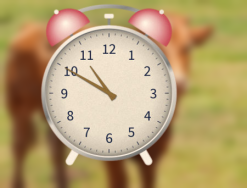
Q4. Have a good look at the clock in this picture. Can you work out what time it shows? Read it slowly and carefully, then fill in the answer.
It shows 10:50
